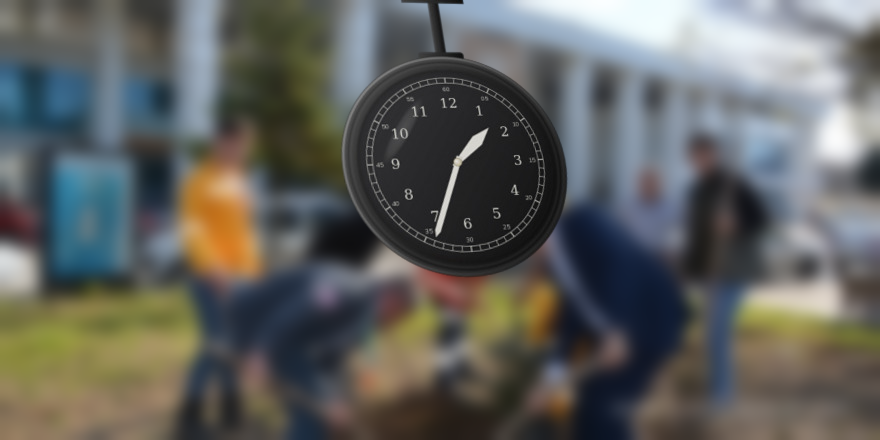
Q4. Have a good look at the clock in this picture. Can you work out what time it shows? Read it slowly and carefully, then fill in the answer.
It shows 1:34
